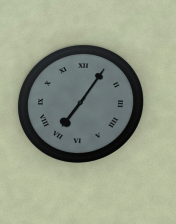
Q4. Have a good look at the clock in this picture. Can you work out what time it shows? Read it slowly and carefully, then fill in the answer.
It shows 7:05
